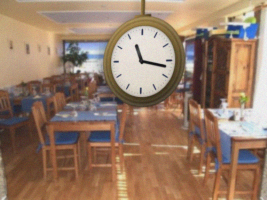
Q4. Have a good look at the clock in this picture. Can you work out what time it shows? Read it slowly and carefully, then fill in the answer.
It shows 11:17
